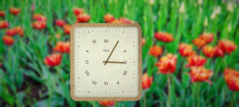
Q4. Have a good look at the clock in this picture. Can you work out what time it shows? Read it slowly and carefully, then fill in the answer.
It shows 3:05
